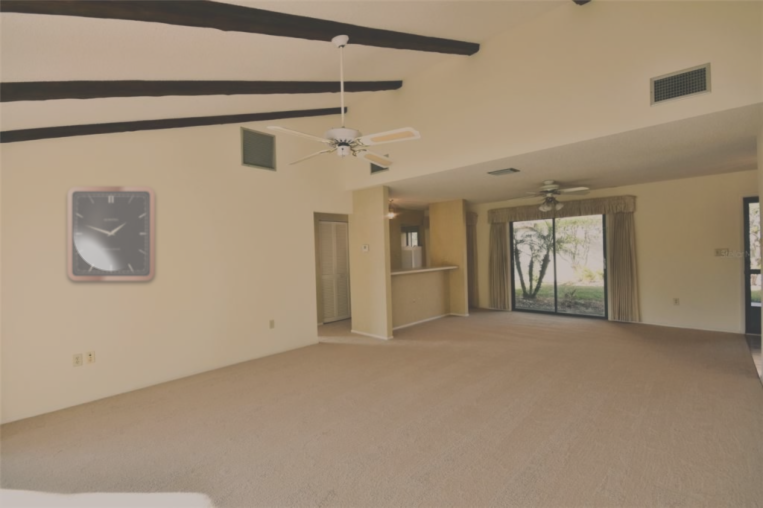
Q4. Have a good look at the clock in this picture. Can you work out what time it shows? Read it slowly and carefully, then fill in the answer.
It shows 1:48
